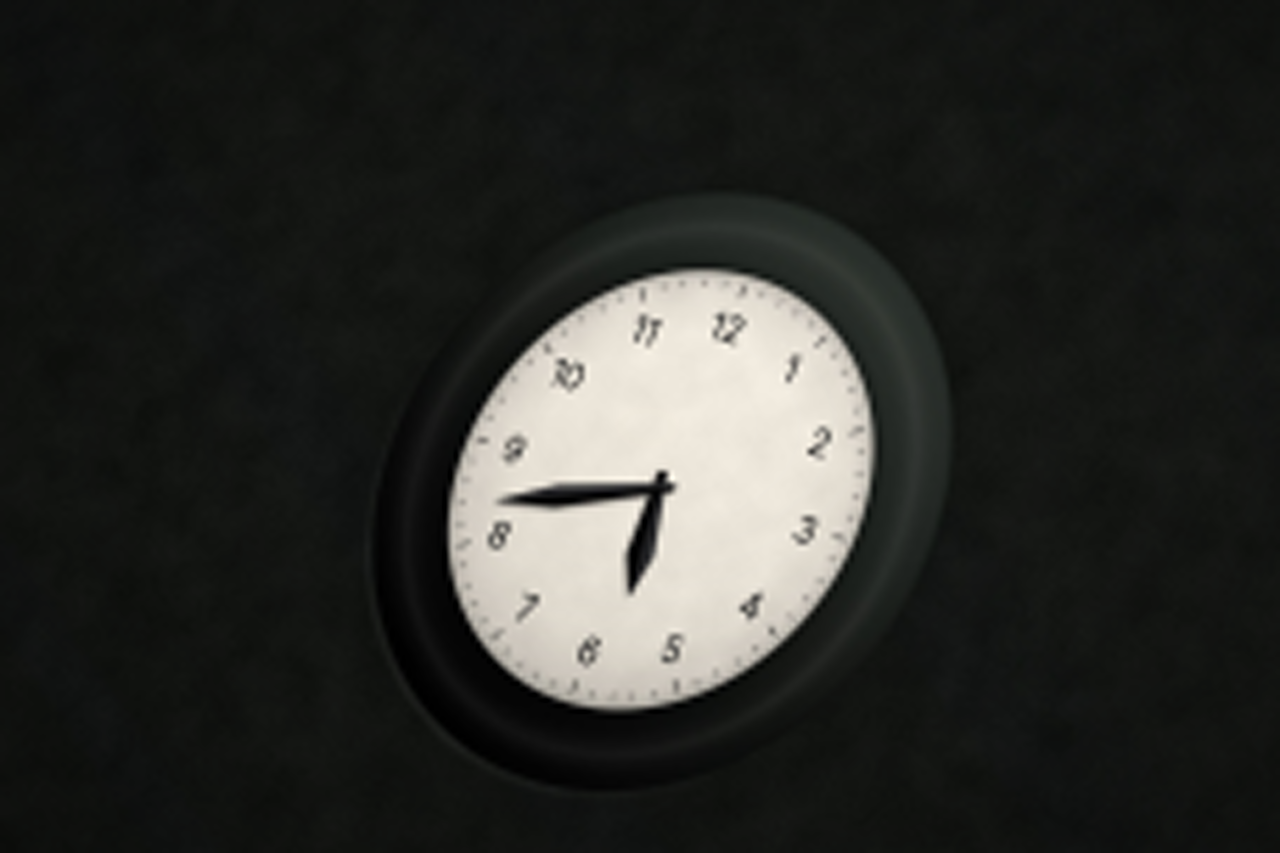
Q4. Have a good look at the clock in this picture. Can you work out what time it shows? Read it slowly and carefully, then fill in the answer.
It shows 5:42
